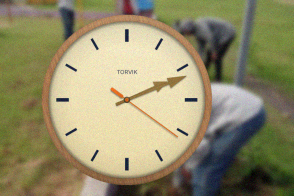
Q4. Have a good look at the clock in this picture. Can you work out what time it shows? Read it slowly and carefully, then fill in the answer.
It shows 2:11:21
